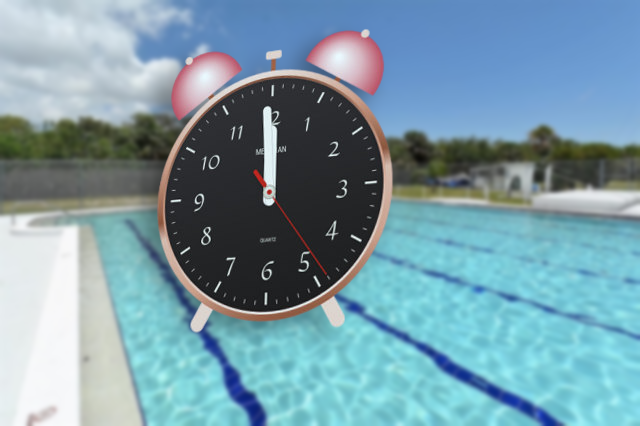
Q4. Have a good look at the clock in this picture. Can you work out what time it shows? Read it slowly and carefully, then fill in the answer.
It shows 11:59:24
